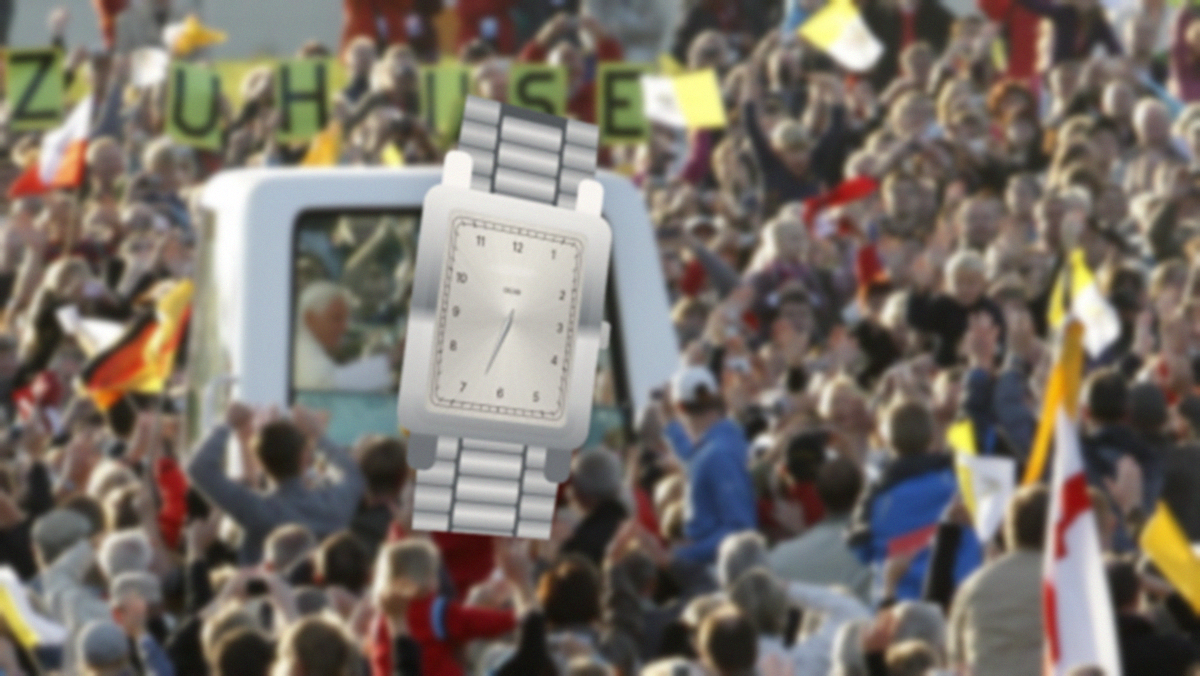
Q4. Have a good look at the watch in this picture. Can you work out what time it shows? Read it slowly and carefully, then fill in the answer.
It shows 6:33
